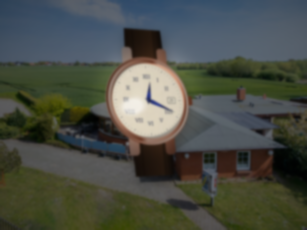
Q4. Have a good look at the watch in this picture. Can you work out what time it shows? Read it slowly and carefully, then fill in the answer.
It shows 12:19
